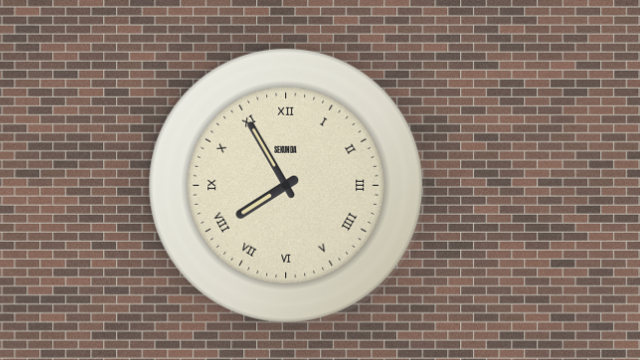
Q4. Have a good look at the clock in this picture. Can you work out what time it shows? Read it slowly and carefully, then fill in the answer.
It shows 7:55
